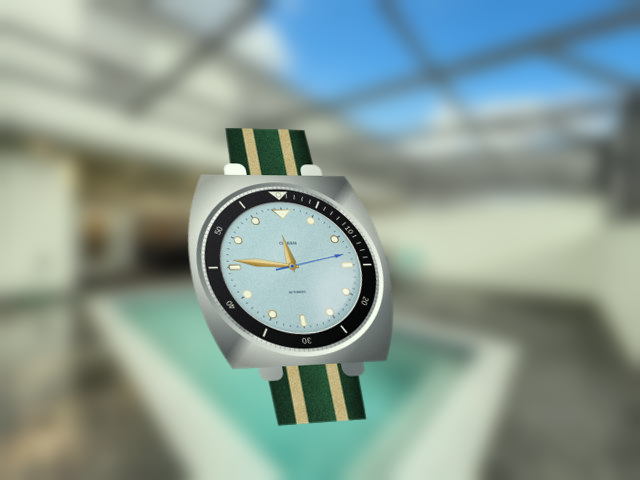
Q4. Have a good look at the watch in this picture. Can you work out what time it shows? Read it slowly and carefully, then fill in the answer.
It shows 11:46:13
